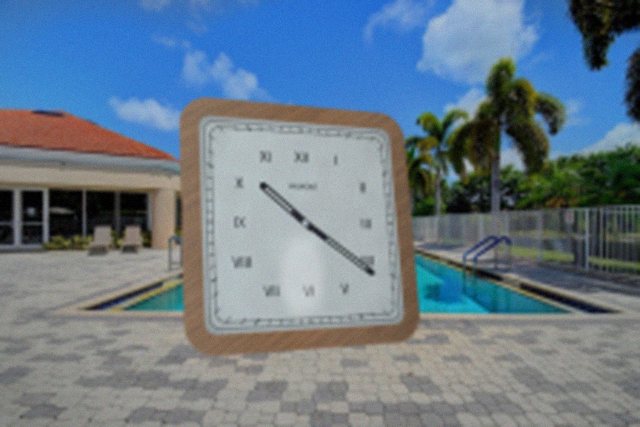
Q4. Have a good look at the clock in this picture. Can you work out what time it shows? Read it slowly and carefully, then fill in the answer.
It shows 10:21
